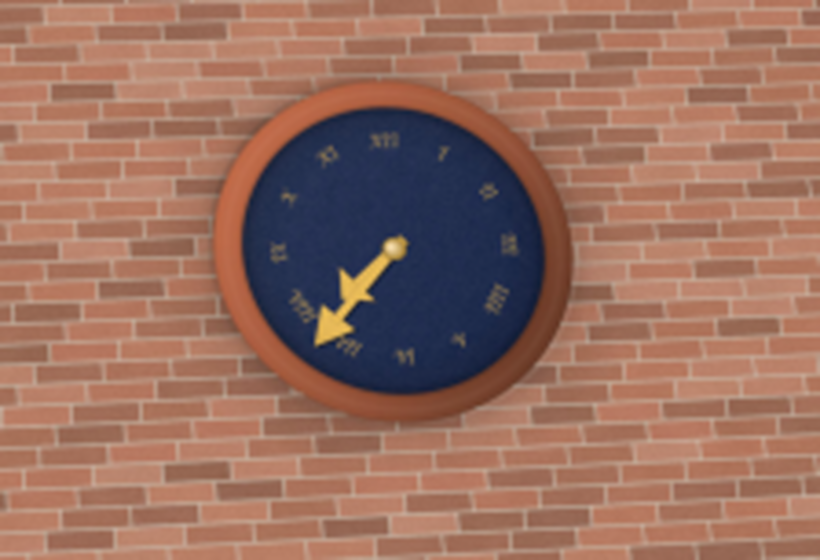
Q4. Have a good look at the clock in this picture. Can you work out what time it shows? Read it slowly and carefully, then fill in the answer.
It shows 7:37
